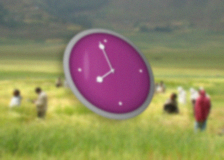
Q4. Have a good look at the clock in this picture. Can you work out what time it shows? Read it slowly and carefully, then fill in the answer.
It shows 7:58
